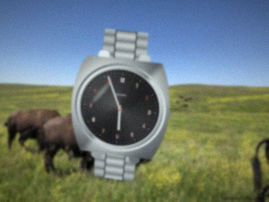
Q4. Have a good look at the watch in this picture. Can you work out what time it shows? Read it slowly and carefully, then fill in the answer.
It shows 5:56
